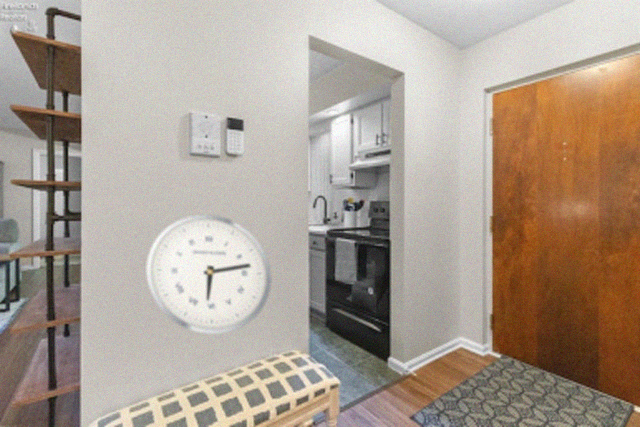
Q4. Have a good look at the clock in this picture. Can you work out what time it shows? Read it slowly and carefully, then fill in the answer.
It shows 6:13
